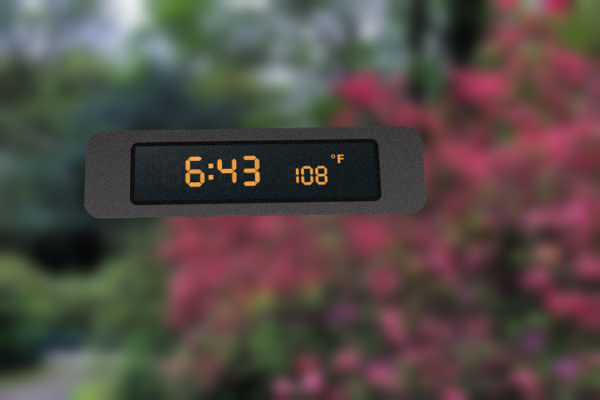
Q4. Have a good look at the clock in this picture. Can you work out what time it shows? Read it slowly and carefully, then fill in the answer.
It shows 6:43
